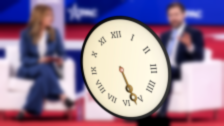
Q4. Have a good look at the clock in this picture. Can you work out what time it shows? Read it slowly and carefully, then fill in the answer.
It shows 5:27
